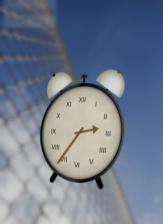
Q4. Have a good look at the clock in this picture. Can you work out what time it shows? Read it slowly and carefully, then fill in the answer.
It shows 2:36
